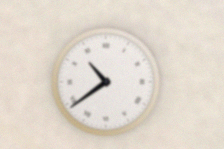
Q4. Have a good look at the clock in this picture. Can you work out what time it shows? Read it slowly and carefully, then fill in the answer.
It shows 10:39
